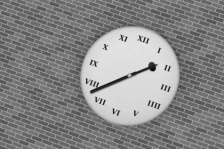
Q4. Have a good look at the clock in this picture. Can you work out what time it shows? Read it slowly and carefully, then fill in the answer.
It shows 1:38
